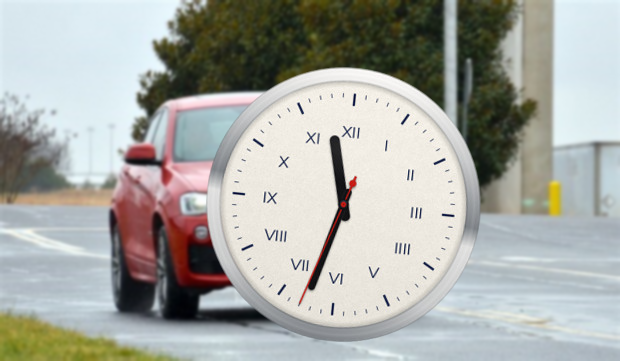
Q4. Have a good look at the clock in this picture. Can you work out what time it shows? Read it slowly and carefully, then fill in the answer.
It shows 11:32:33
